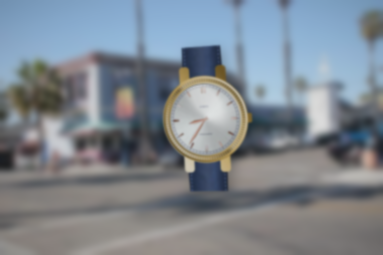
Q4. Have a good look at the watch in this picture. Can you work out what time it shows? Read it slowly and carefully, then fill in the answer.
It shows 8:36
